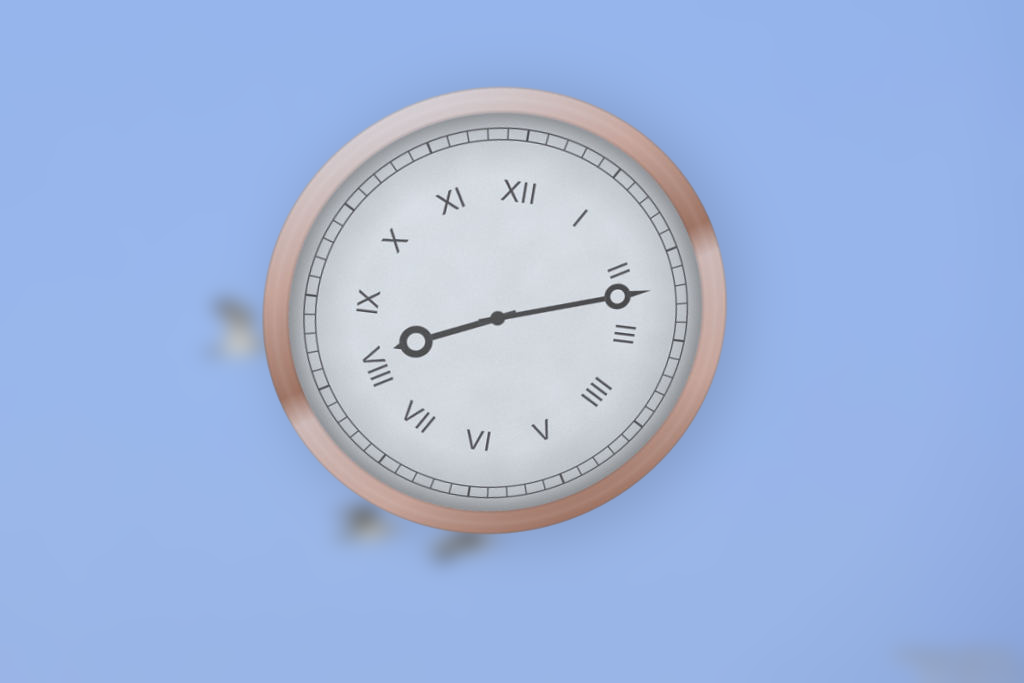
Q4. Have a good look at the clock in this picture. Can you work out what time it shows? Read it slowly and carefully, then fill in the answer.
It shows 8:12
